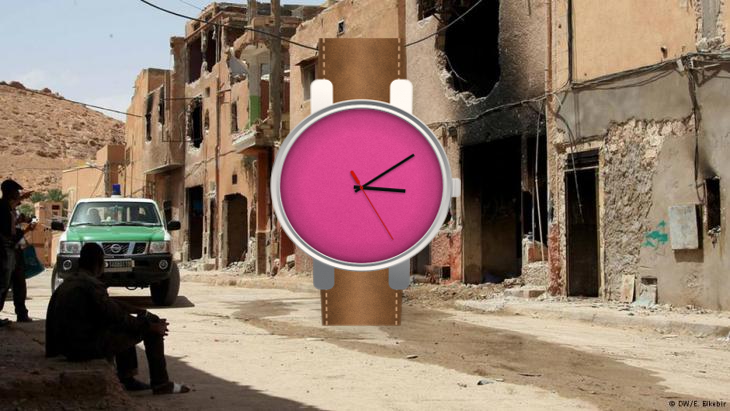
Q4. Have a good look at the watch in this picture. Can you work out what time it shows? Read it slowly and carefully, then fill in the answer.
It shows 3:09:25
